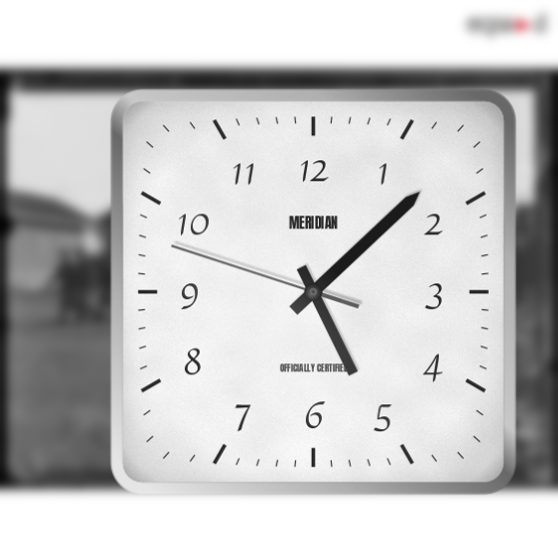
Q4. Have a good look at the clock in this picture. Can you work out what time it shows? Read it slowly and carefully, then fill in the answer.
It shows 5:07:48
